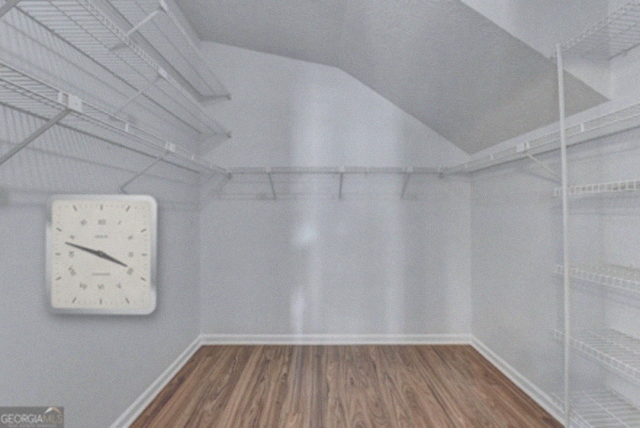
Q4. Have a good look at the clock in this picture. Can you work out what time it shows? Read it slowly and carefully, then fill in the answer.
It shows 3:48
